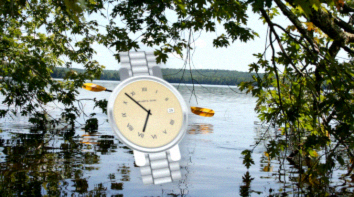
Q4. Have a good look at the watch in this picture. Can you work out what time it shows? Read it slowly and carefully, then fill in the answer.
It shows 6:53
